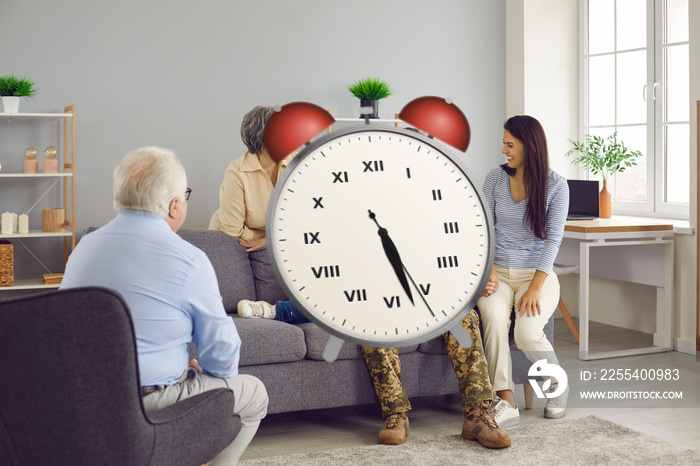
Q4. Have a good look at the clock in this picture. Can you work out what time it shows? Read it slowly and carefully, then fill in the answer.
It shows 5:27:26
